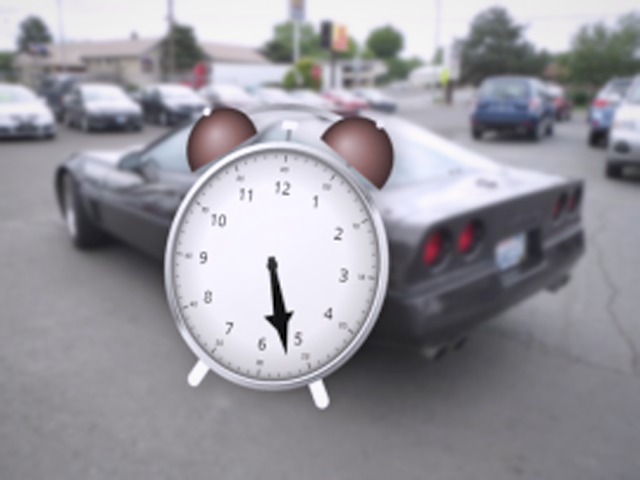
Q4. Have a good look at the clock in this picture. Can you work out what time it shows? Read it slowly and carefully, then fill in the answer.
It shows 5:27
